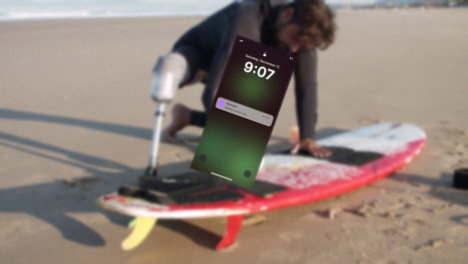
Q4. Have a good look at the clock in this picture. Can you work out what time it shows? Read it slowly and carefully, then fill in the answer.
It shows 9:07
